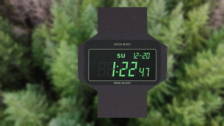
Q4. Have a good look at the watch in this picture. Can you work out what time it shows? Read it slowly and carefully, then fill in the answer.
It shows 1:22:47
